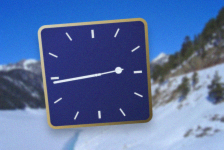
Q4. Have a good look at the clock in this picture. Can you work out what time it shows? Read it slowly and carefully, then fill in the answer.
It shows 2:44
